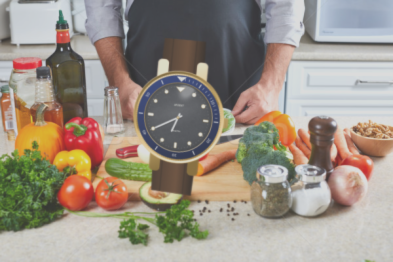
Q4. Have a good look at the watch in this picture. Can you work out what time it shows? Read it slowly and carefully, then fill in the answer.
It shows 6:40
